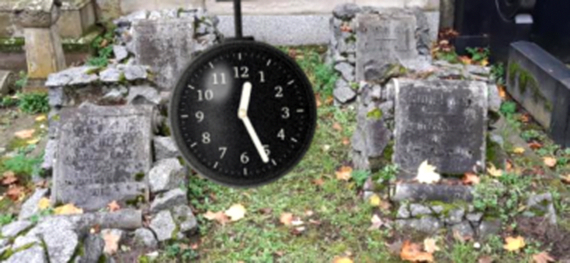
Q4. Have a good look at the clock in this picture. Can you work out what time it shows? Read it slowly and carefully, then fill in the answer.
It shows 12:26
